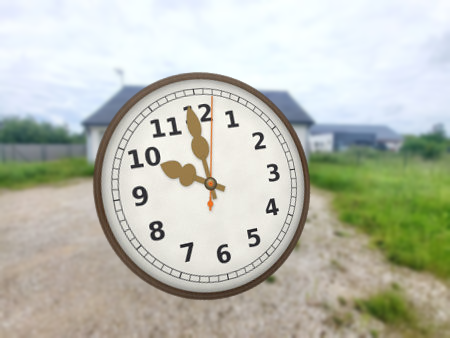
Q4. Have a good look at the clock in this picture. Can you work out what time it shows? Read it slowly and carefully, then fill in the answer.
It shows 9:59:02
